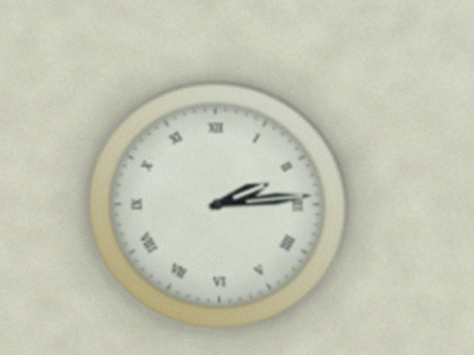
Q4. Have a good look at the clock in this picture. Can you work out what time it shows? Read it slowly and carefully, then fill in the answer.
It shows 2:14
